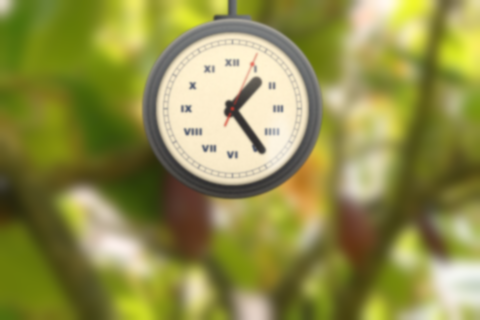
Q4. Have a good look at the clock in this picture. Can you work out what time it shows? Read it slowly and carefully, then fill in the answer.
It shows 1:24:04
